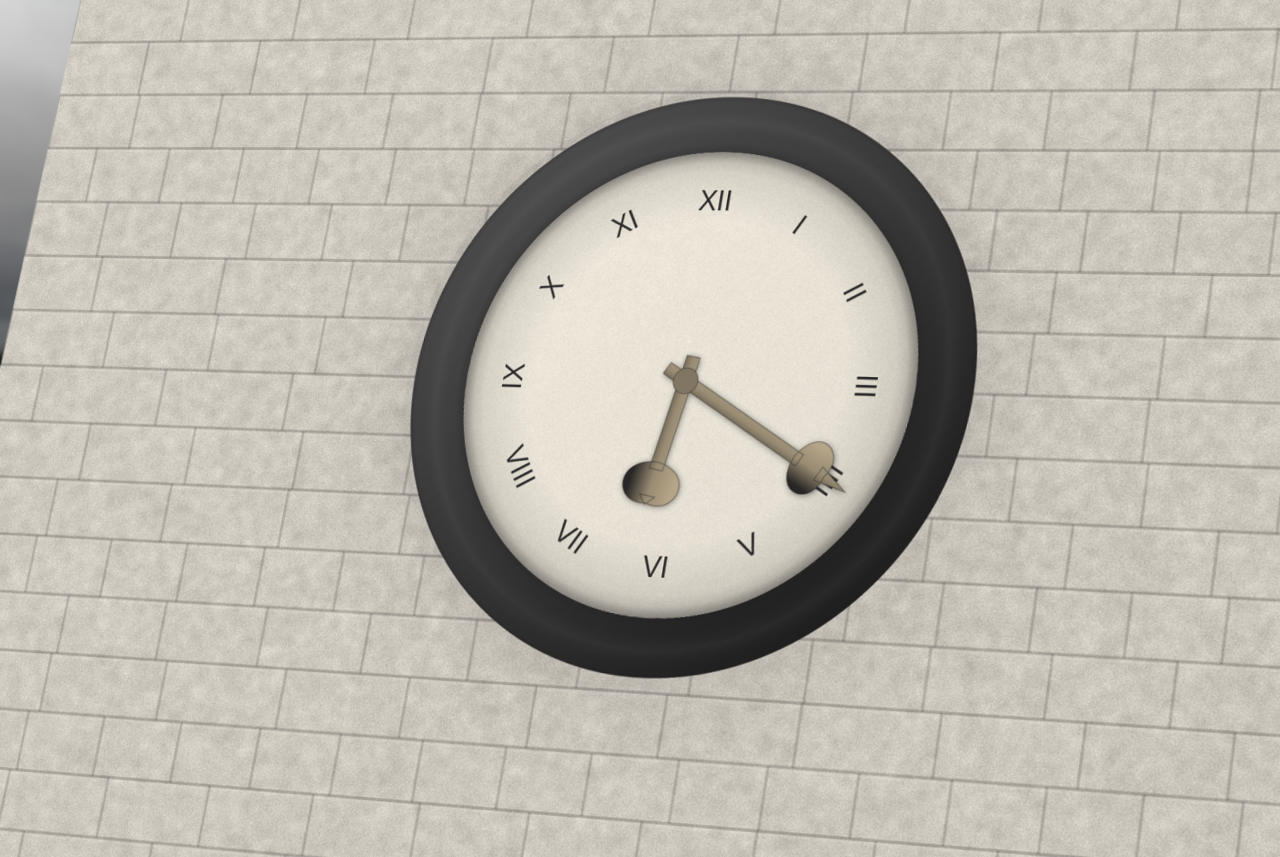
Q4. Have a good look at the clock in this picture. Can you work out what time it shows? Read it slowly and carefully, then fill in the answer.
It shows 6:20
